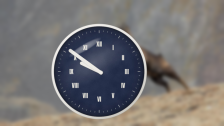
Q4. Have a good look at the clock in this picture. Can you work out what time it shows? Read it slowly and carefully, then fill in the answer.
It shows 9:51
